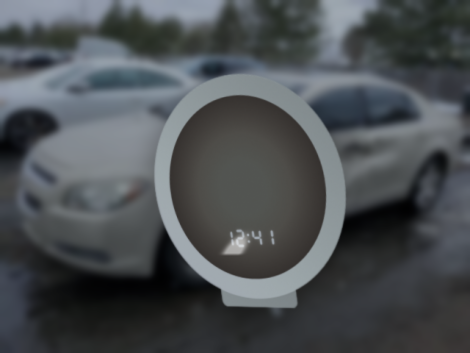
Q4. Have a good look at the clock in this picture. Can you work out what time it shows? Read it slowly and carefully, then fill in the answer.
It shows 12:41
